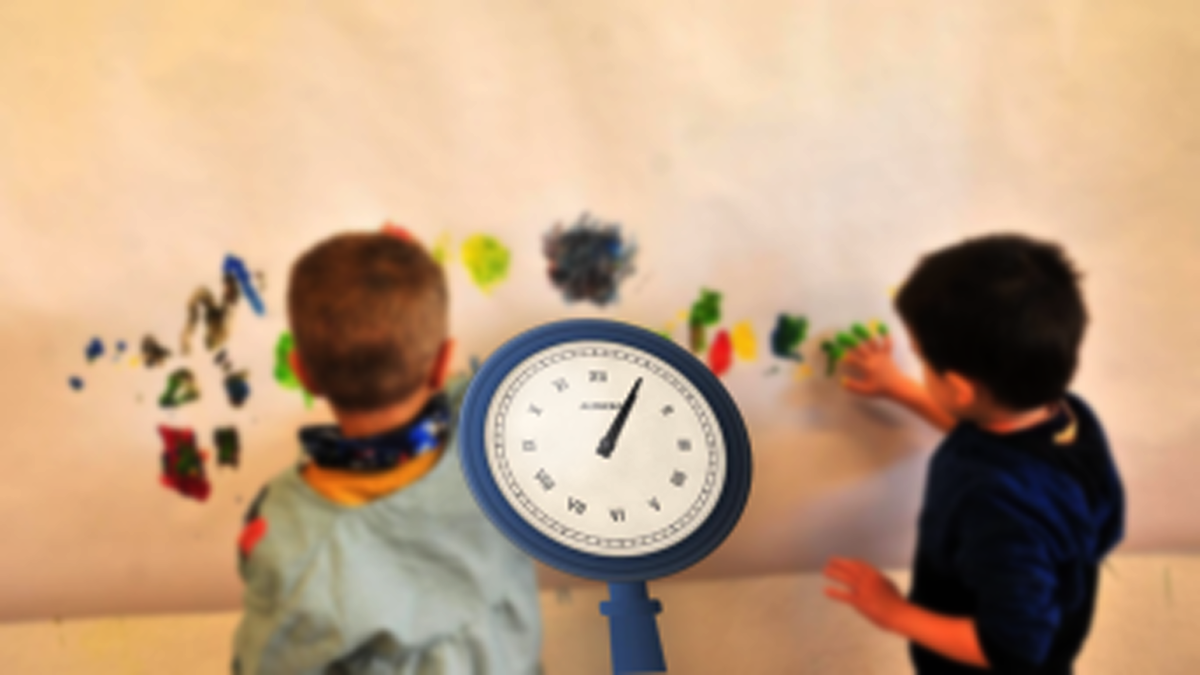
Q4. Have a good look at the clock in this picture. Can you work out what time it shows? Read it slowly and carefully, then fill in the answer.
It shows 1:05
